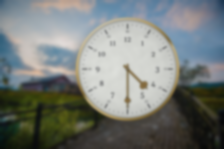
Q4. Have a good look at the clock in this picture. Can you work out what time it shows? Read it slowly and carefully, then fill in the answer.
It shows 4:30
